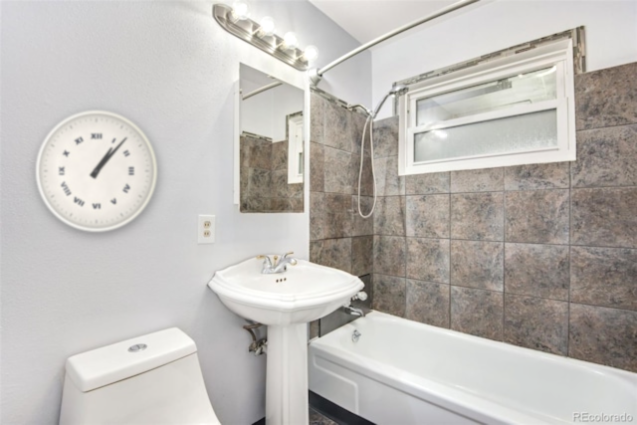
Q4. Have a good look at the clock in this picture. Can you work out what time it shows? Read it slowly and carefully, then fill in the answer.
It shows 1:07
